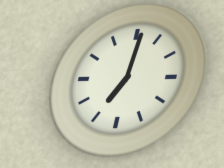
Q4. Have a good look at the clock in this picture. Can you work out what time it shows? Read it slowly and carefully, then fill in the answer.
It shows 7:01
